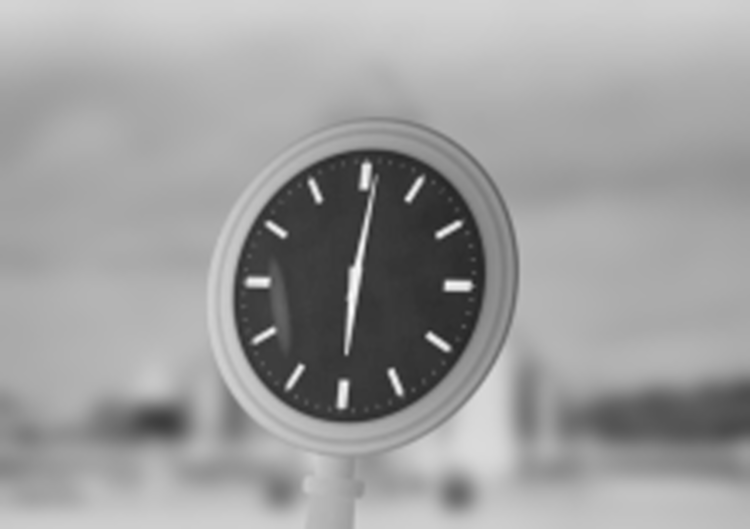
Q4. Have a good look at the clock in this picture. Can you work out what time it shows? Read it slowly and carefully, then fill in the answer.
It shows 6:01
